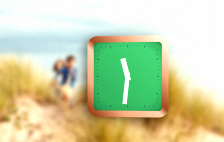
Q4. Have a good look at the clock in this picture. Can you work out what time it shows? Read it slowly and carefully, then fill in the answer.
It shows 11:31
